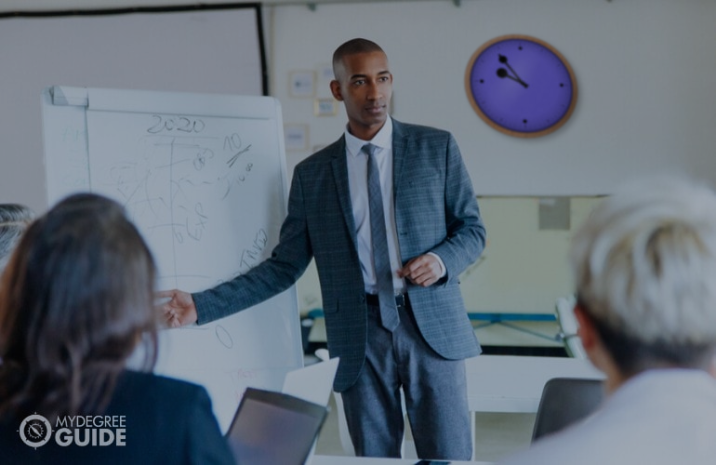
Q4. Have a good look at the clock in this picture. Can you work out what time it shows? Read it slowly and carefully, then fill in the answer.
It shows 9:54
